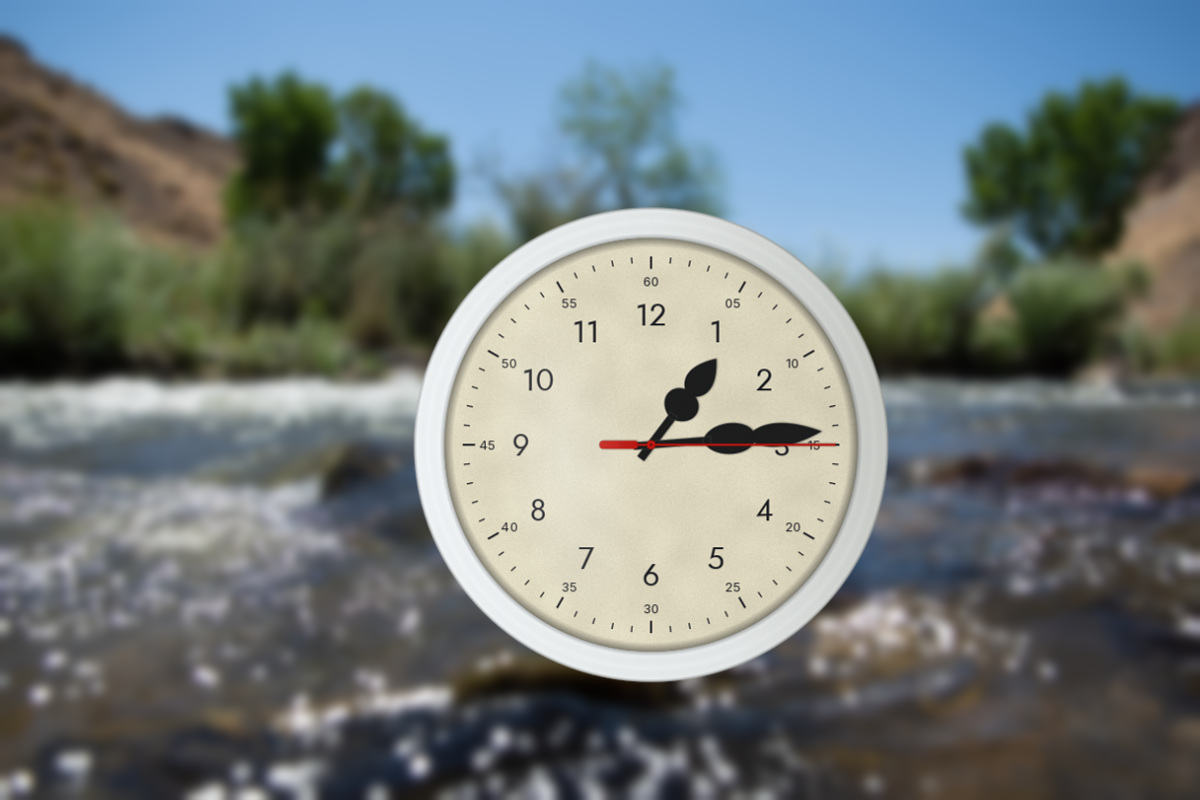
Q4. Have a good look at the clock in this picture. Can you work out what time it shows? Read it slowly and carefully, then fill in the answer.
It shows 1:14:15
